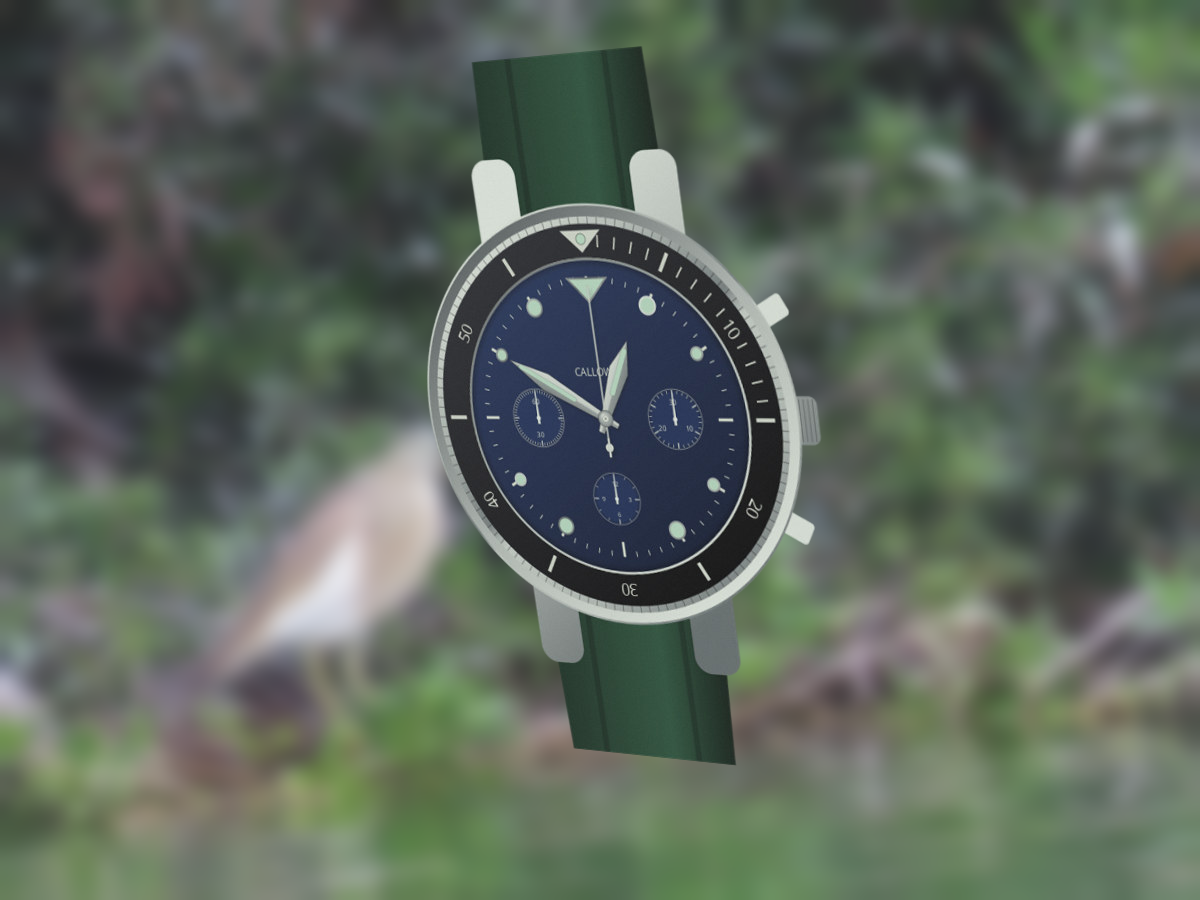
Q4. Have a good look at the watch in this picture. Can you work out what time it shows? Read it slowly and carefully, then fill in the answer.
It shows 12:50
